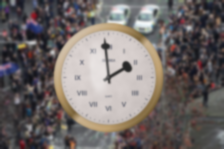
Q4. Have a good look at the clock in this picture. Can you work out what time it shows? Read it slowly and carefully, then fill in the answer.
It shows 1:59
